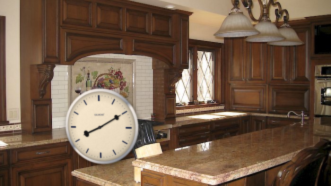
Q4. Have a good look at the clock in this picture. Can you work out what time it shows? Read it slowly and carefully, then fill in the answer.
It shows 8:10
